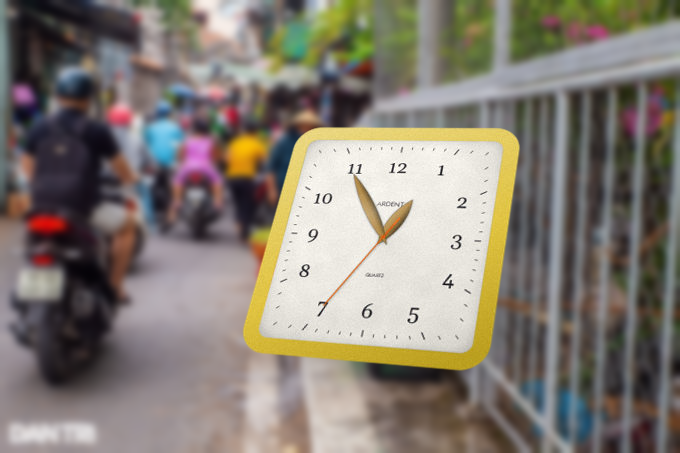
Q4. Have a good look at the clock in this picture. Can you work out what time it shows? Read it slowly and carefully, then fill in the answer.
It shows 12:54:35
